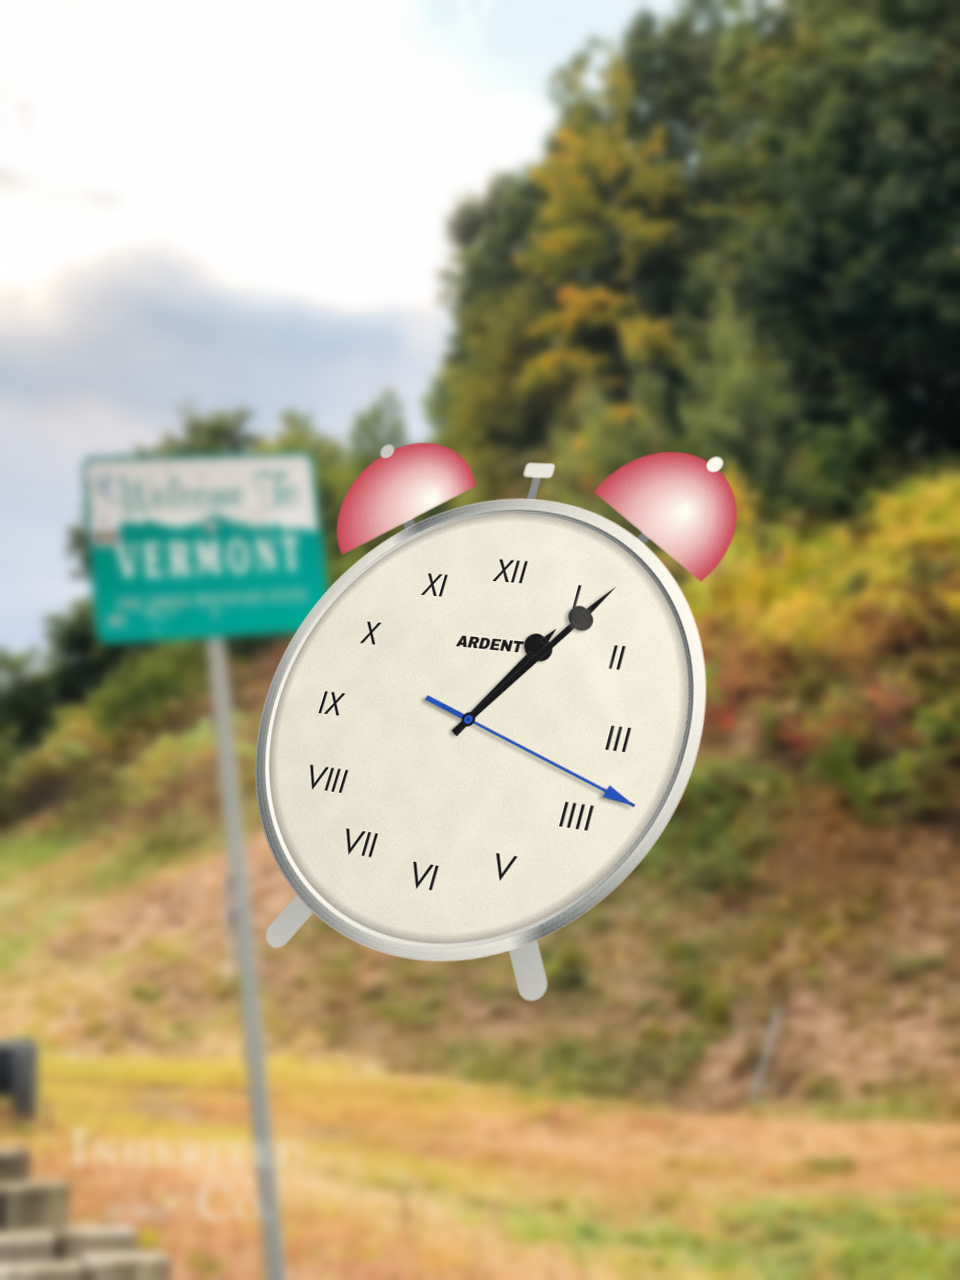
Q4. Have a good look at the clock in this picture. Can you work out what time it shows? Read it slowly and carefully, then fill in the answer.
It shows 1:06:18
